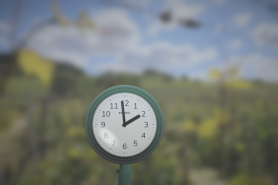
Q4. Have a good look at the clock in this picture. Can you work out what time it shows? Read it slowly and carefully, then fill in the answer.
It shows 1:59
